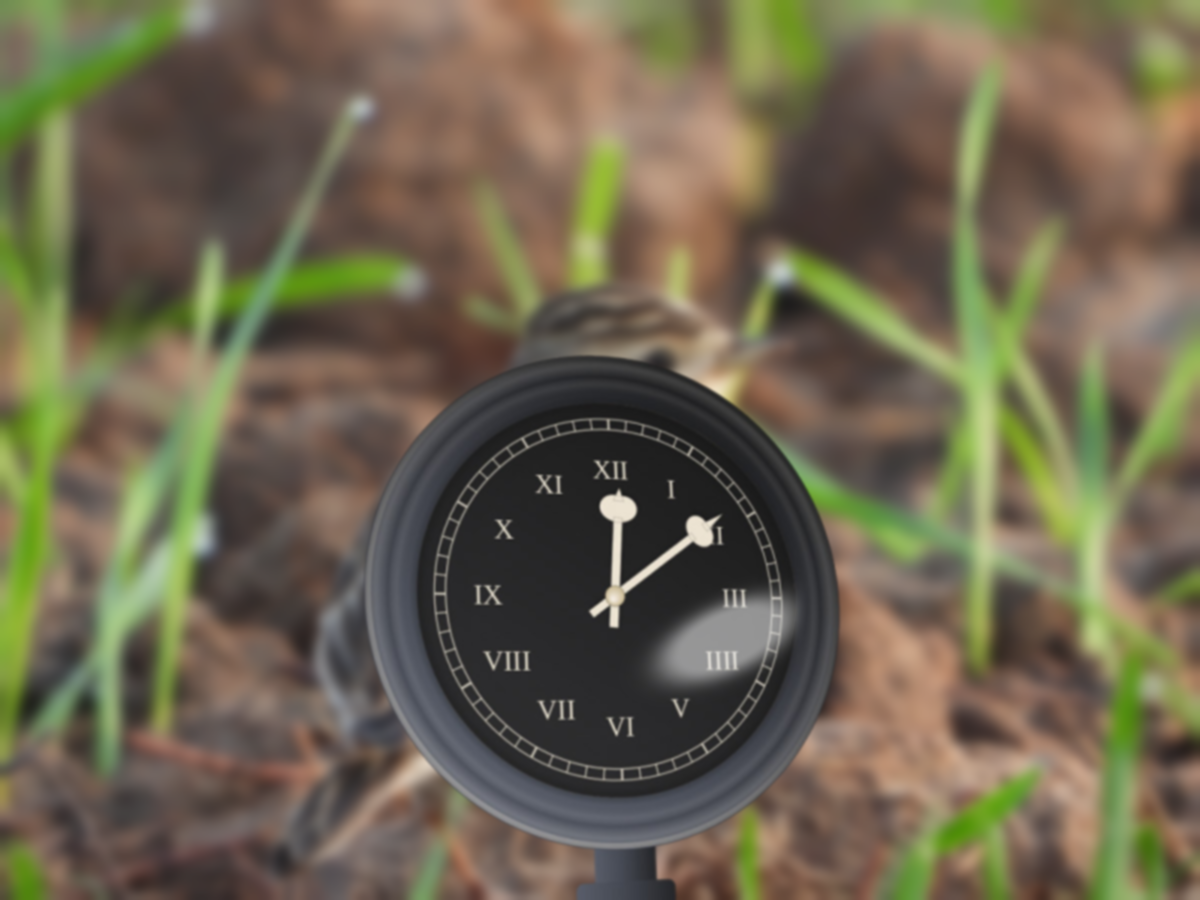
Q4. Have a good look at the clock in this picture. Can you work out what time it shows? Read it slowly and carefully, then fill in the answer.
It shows 12:09
